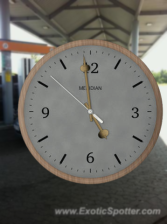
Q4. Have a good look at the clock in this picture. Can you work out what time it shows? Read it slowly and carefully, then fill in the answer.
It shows 4:58:52
